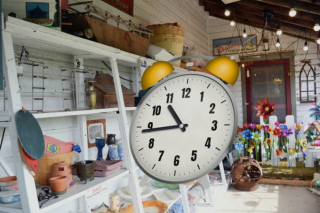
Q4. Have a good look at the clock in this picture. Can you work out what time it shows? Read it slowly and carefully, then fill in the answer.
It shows 10:44
